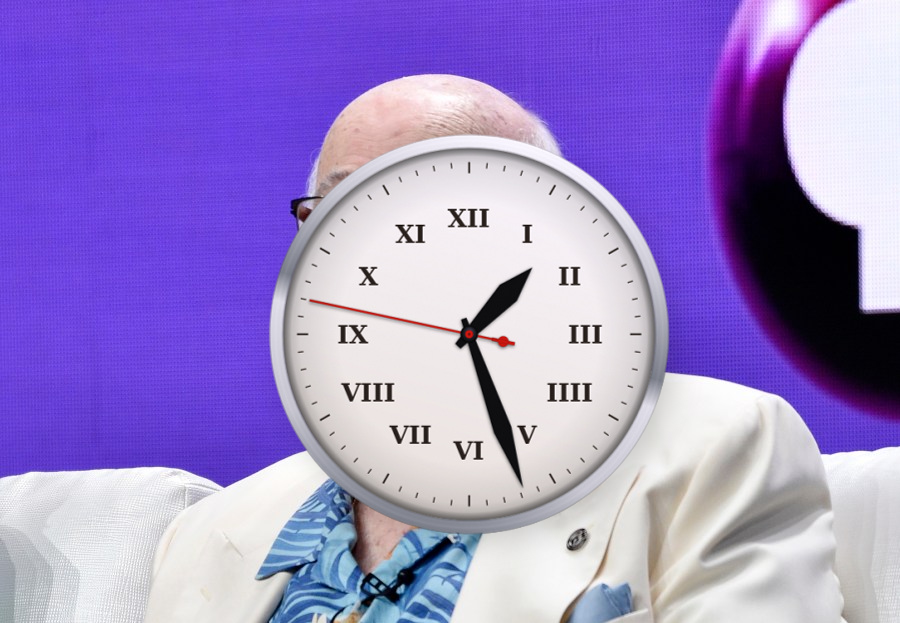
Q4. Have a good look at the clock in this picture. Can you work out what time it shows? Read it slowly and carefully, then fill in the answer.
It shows 1:26:47
